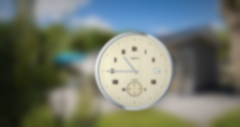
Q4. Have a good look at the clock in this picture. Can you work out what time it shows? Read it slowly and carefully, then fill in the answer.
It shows 10:45
